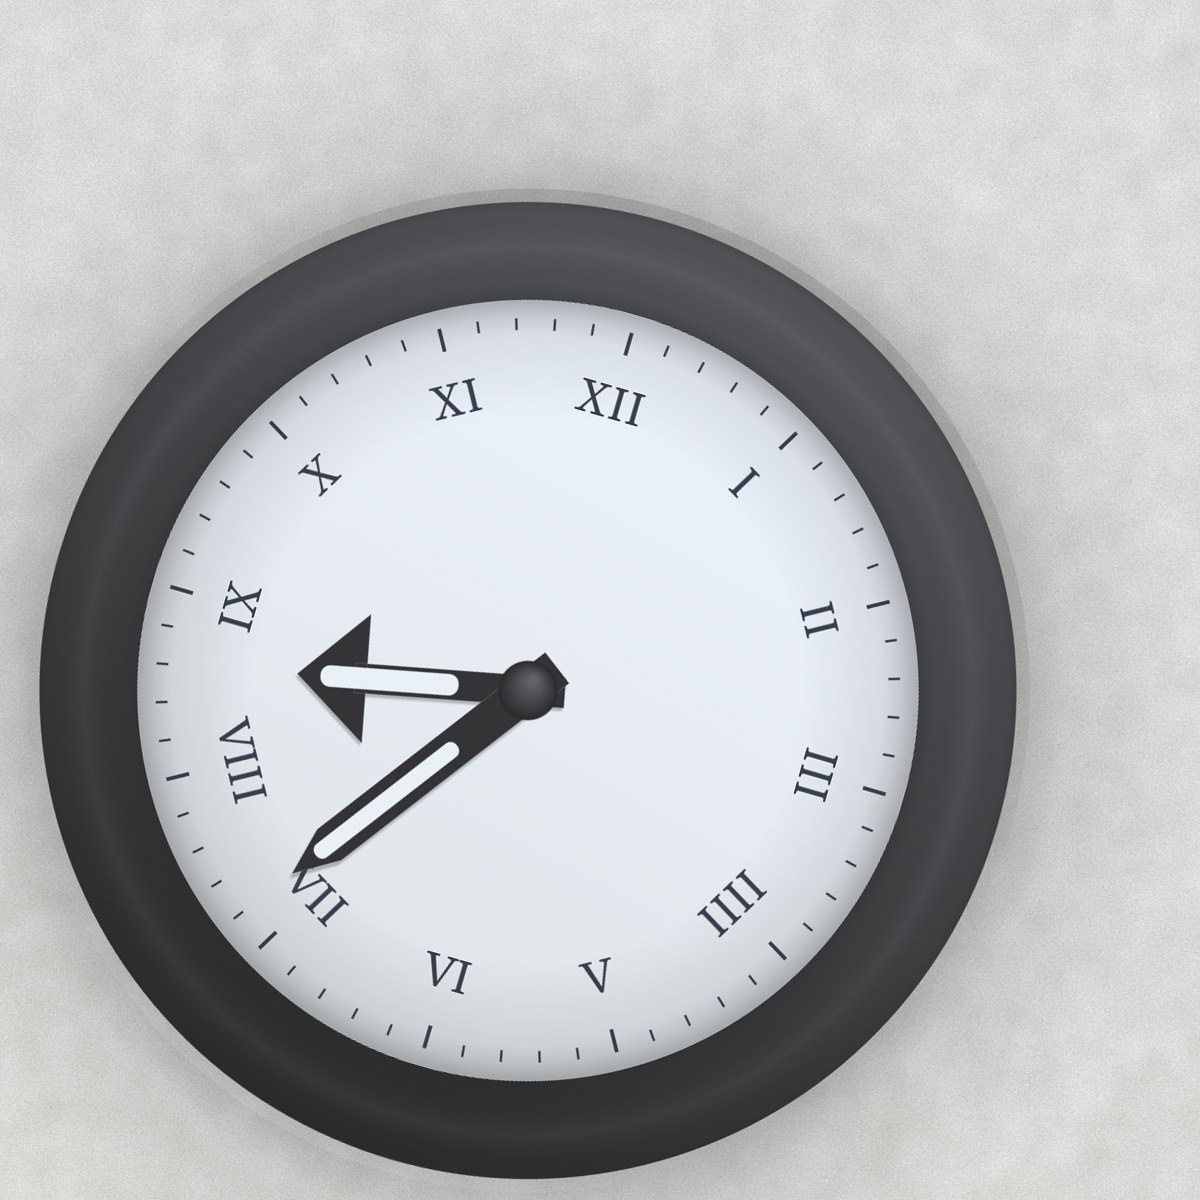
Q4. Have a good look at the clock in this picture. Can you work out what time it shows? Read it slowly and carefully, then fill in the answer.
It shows 8:36
